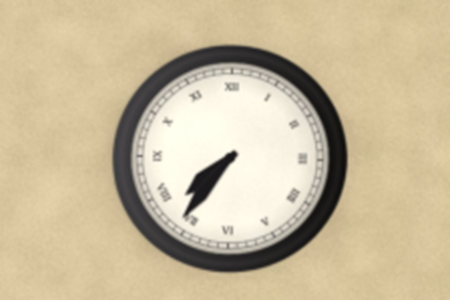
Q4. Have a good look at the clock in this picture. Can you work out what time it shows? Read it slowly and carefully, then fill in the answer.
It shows 7:36
